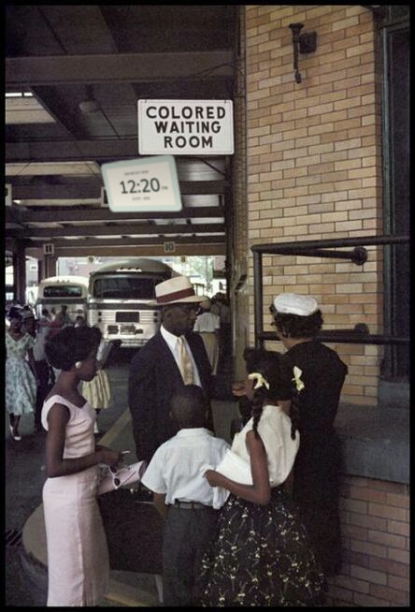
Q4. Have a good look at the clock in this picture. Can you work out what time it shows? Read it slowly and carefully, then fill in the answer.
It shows 12:20
